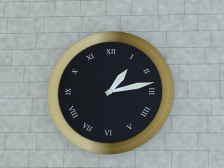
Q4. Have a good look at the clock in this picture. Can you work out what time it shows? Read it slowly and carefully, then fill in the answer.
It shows 1:13
